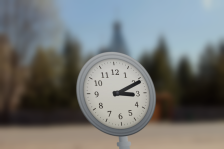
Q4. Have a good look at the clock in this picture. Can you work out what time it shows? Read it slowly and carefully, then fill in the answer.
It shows 3:11
